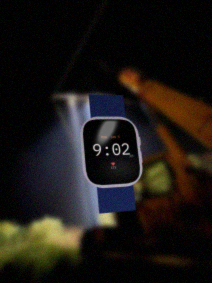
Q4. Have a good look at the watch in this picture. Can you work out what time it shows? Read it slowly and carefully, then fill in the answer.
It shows 9:02
